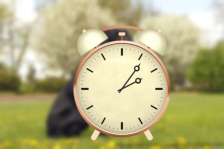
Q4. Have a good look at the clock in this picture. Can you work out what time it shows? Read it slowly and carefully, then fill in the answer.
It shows 2:06
